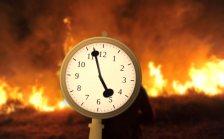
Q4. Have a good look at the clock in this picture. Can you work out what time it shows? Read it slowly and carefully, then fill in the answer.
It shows 4:57
